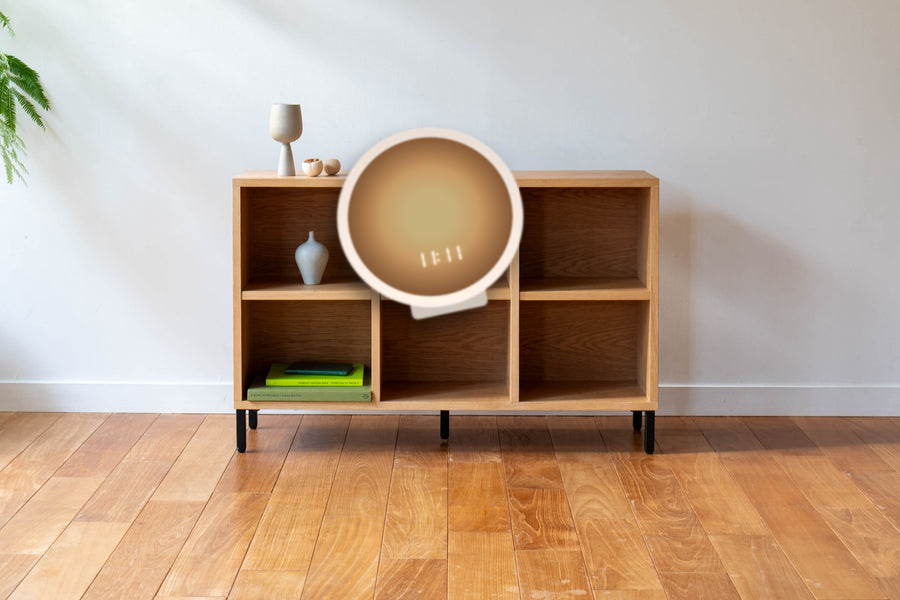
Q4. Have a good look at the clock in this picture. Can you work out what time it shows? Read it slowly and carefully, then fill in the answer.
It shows 11:11
